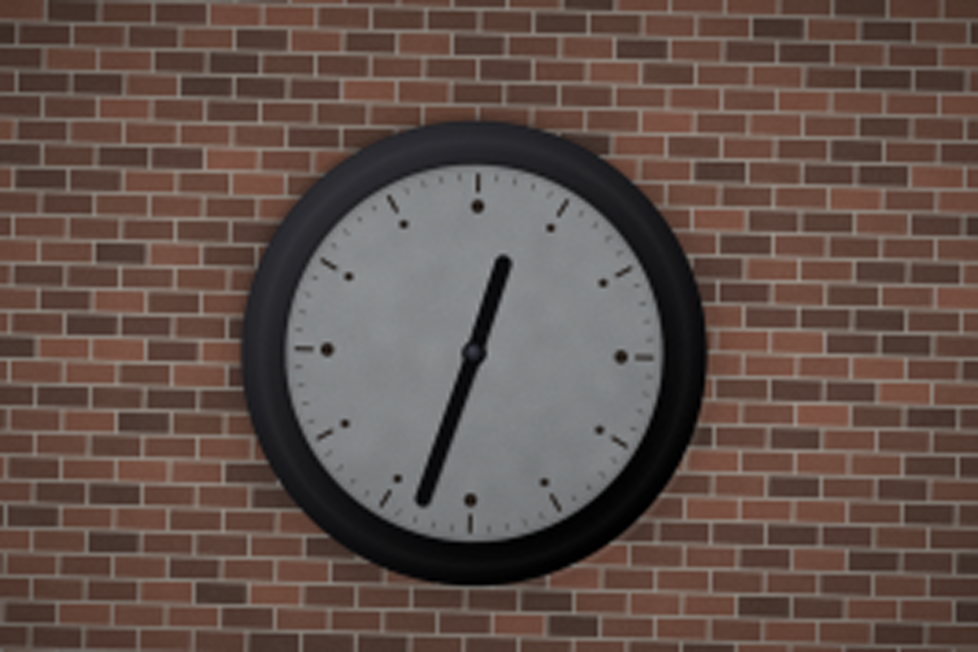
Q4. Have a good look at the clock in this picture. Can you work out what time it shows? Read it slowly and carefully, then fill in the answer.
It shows 12:33
